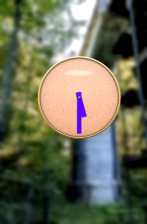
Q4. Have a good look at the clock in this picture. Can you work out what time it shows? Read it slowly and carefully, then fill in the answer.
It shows 5:30
